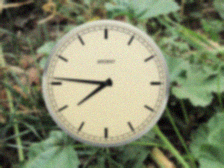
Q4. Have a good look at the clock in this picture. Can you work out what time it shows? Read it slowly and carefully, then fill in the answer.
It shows 7:46
